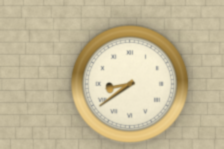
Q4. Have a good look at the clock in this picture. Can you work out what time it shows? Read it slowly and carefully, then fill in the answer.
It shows 8:39
